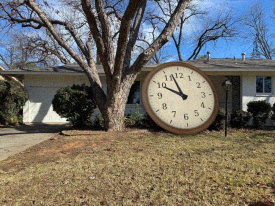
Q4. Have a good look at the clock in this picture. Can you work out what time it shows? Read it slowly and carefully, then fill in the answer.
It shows 9:57
